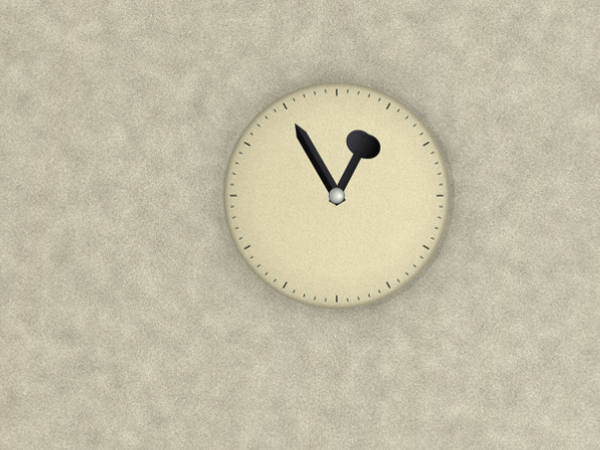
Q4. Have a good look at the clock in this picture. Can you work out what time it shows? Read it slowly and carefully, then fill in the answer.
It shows 12:55
